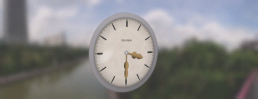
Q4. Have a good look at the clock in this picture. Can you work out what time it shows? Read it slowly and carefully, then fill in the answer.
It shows 3:30
